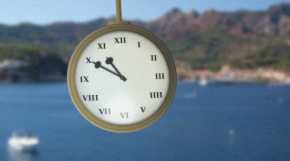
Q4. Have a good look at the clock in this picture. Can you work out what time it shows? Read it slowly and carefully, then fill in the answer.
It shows 10:50
